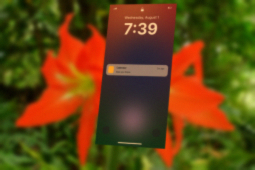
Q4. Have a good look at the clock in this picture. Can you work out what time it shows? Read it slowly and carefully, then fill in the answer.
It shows 7:39
